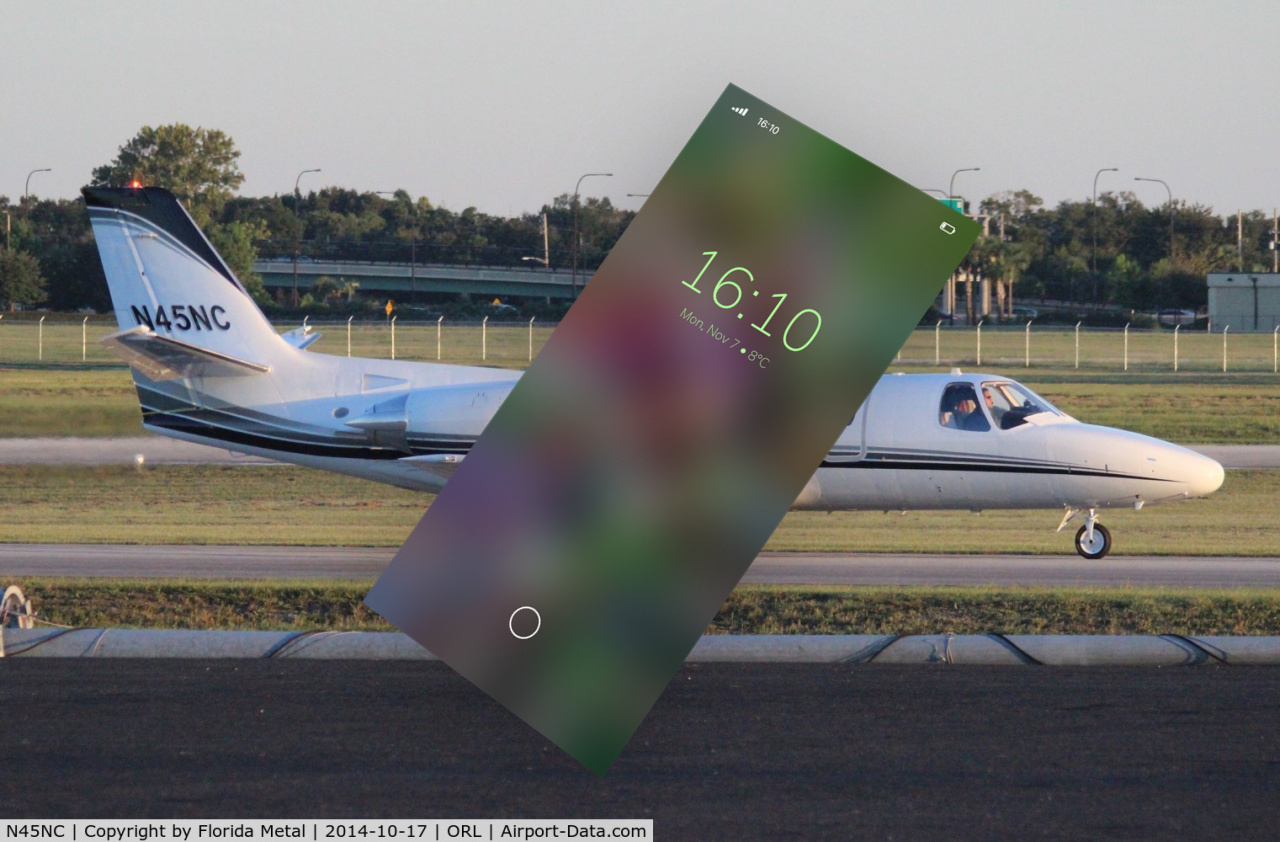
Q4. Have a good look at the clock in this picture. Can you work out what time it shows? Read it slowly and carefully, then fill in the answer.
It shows 16:10
